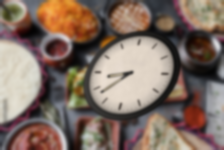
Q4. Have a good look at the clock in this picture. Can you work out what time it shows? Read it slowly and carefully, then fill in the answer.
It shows 8:38
